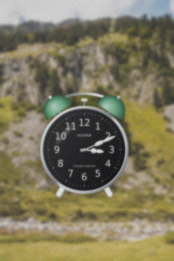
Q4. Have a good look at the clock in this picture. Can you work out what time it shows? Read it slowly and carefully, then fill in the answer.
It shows 3:11
